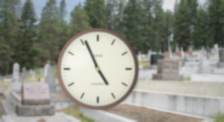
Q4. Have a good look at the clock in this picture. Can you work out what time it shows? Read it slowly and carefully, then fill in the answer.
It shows 4:56
